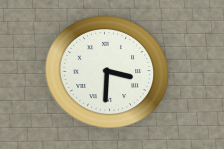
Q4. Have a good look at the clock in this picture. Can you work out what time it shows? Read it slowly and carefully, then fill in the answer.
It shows 3:31
